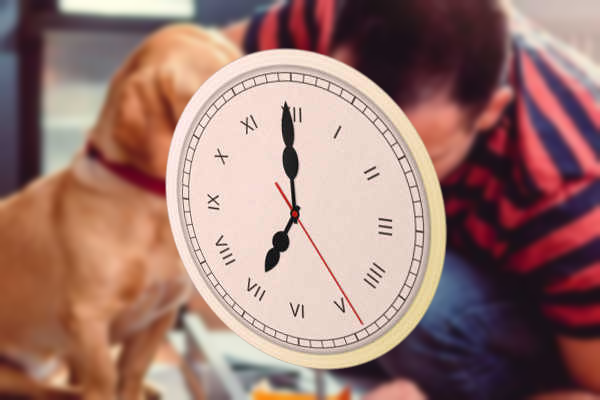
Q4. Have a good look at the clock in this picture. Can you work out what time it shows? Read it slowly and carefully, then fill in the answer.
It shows 6:59:24
